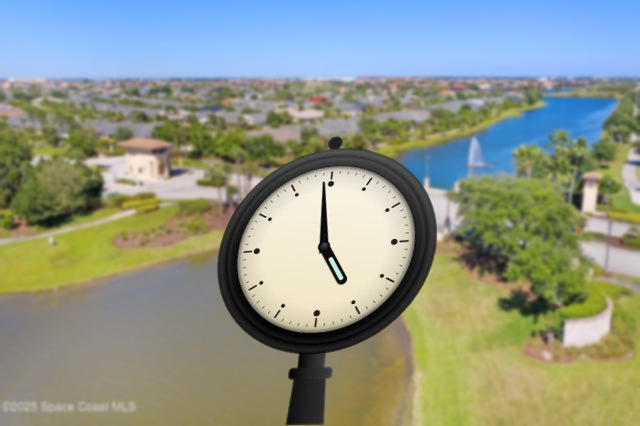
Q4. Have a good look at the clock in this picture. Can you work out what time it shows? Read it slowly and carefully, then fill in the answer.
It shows 4:59
